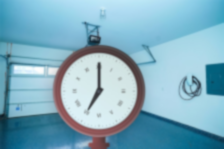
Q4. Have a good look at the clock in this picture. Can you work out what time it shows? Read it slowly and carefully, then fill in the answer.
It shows 7:00
